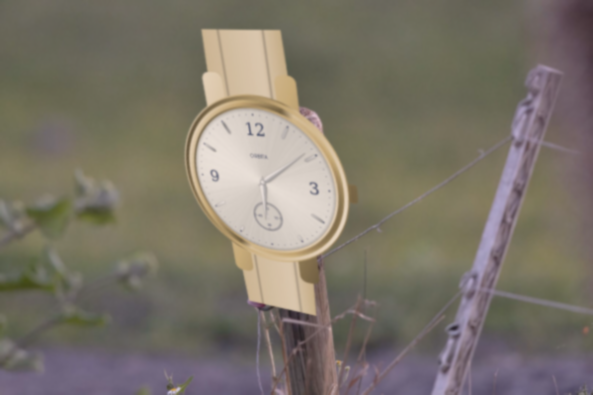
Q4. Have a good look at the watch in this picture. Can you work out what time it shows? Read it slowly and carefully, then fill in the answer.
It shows 6:09
